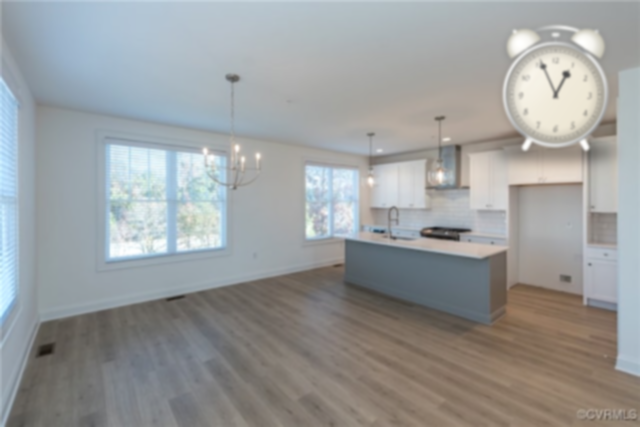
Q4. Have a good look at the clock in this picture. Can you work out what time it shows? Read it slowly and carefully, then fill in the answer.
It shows 12:56
